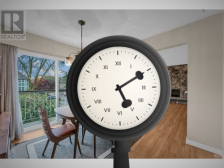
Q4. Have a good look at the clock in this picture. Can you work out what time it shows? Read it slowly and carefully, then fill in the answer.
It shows 5:10
